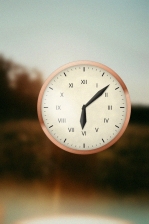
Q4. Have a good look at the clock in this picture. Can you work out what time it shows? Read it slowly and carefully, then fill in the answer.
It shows 6:08
